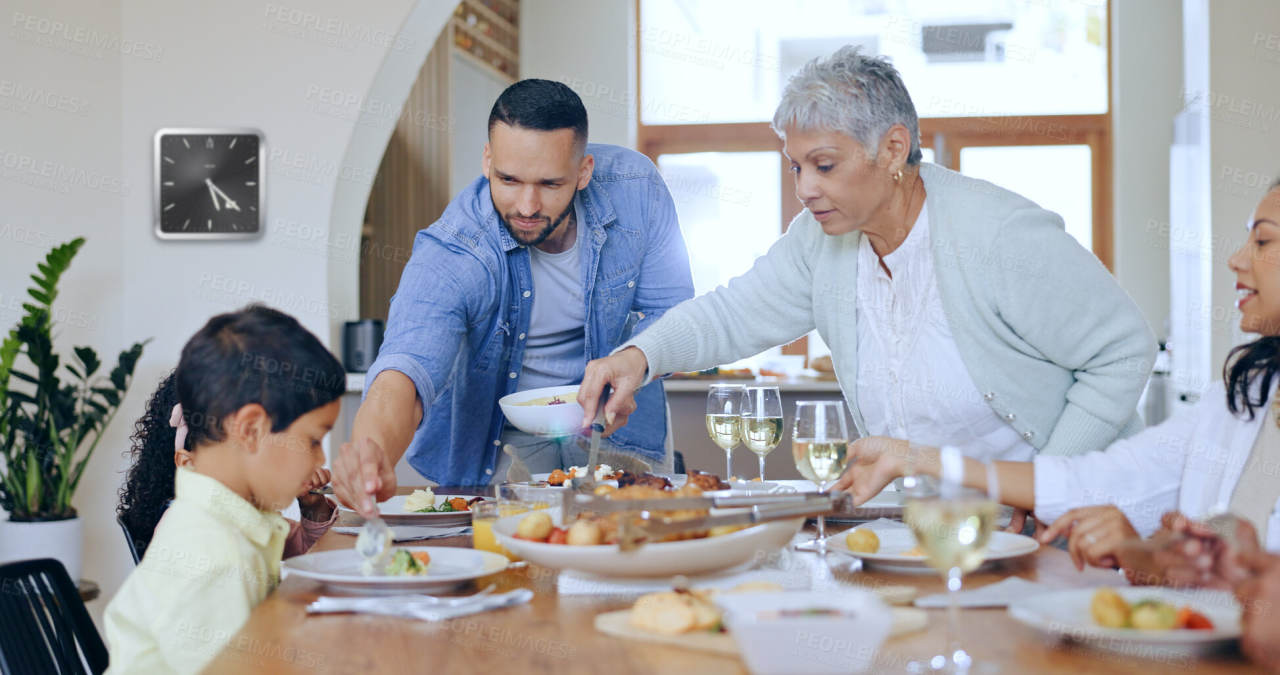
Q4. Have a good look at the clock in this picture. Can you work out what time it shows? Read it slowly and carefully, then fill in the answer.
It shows 5:22
